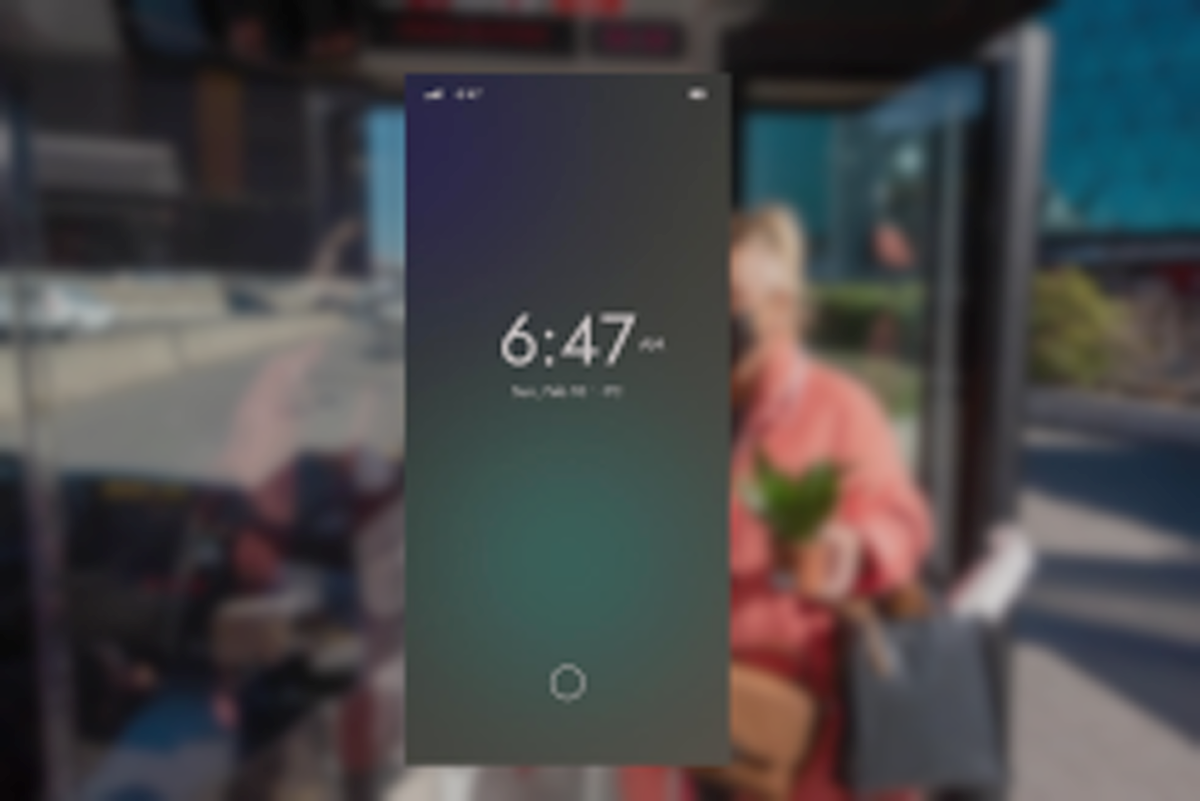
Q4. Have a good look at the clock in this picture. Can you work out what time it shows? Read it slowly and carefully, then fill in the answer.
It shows 6:47
